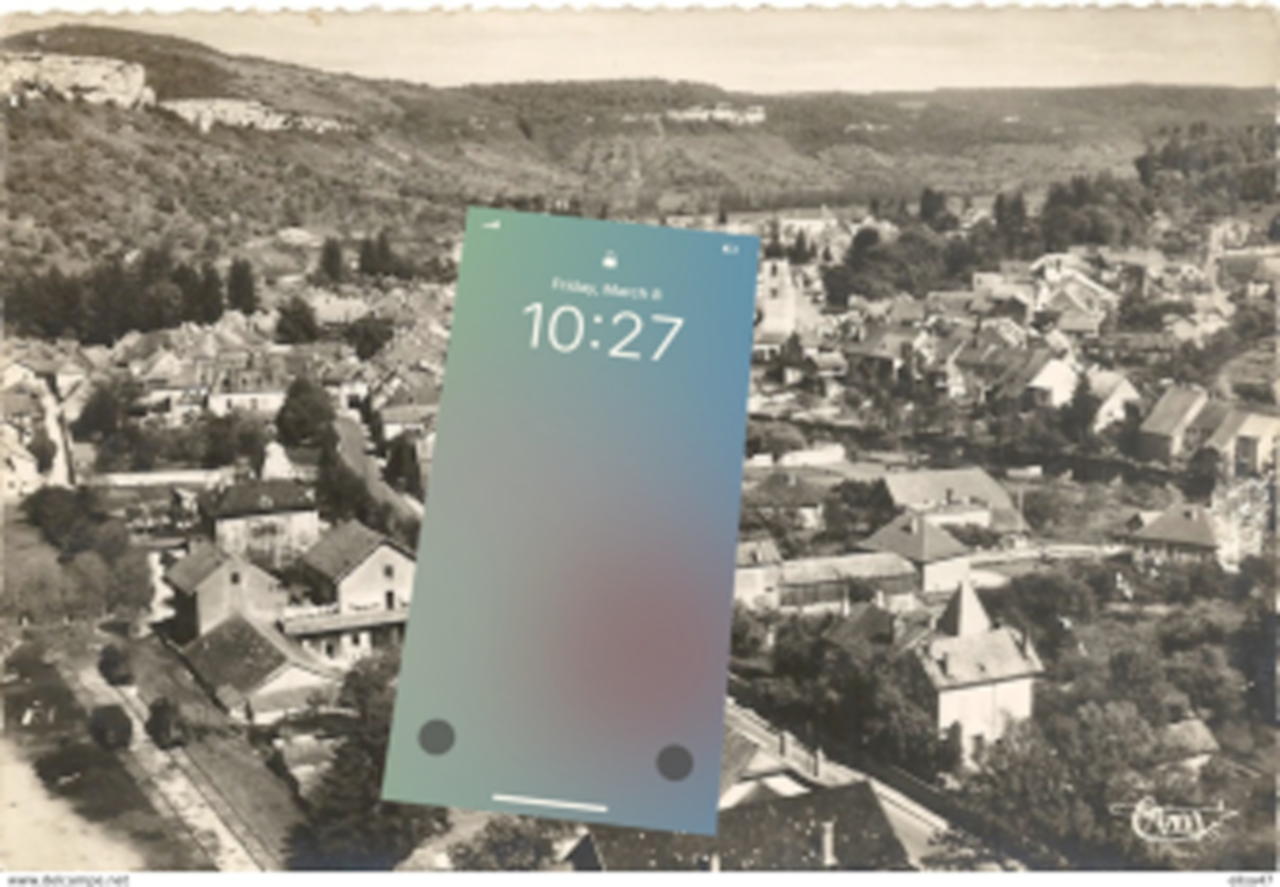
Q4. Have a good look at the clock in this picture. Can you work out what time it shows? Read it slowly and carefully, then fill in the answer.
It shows 10:27
